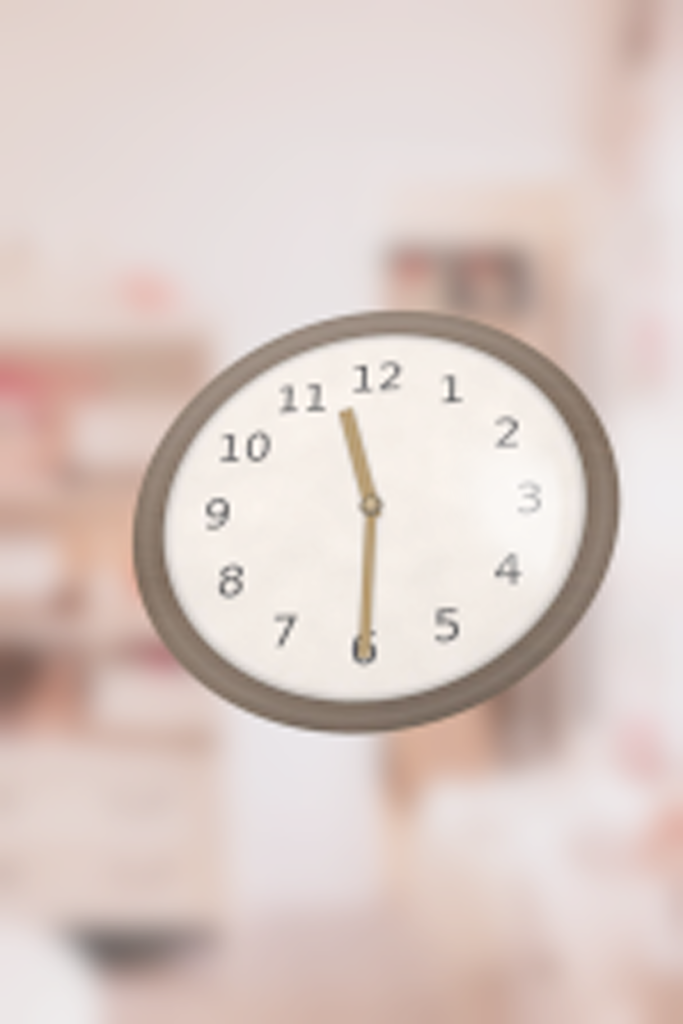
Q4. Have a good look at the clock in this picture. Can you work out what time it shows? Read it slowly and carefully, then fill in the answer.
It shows 11:30
